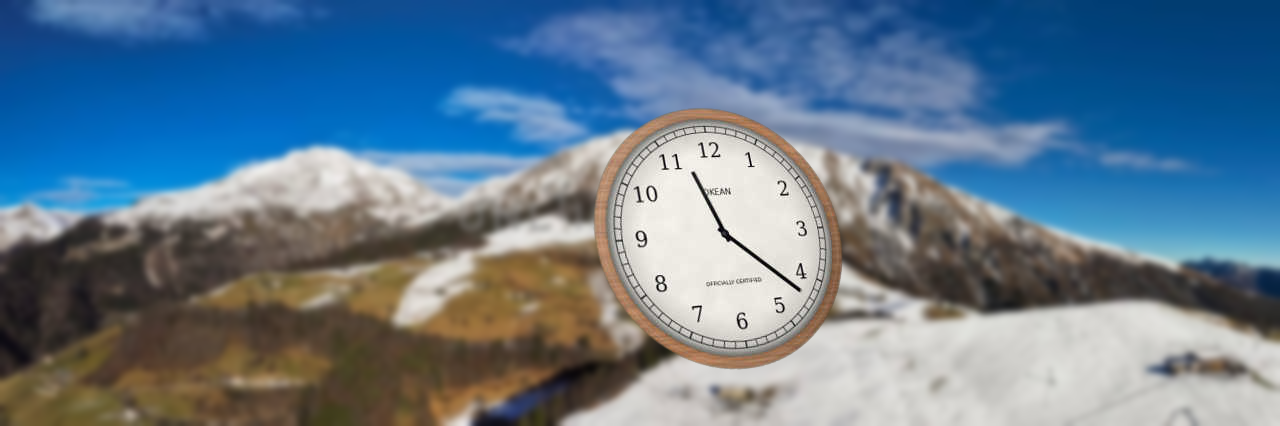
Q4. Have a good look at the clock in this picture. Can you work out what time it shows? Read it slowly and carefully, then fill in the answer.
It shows 11:22
